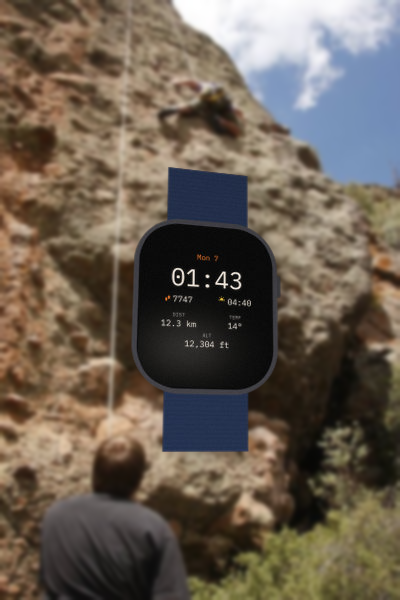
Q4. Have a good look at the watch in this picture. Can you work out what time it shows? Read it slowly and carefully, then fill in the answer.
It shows 1:43
